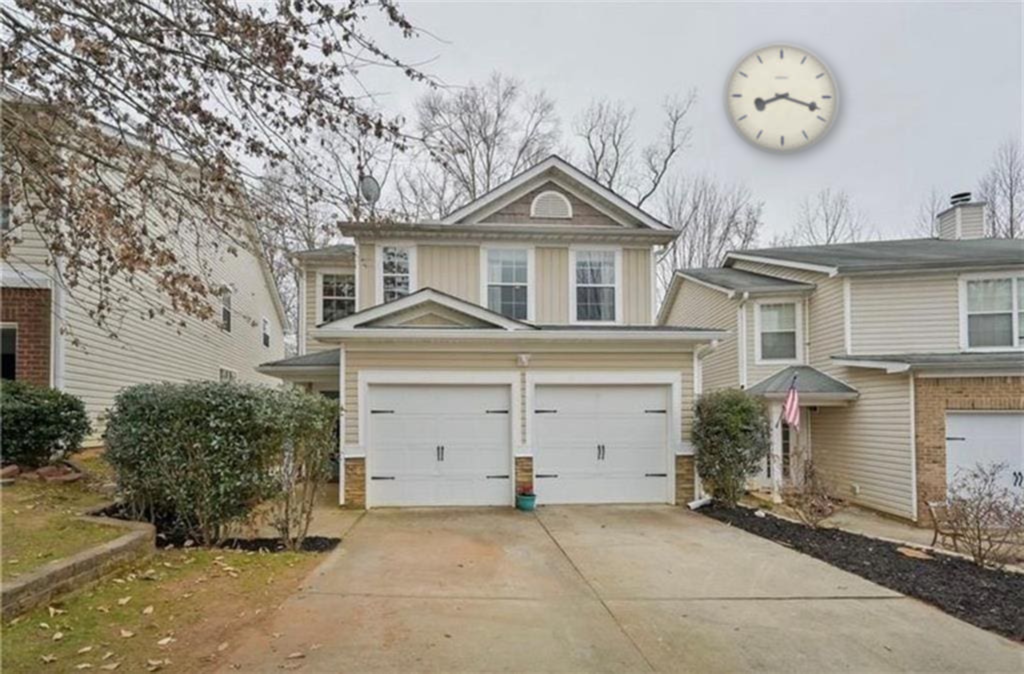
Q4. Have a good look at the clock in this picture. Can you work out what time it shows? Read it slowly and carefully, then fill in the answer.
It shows 8:18
